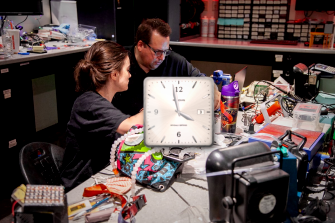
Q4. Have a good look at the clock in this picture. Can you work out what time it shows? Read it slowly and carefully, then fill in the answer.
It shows 3:58
